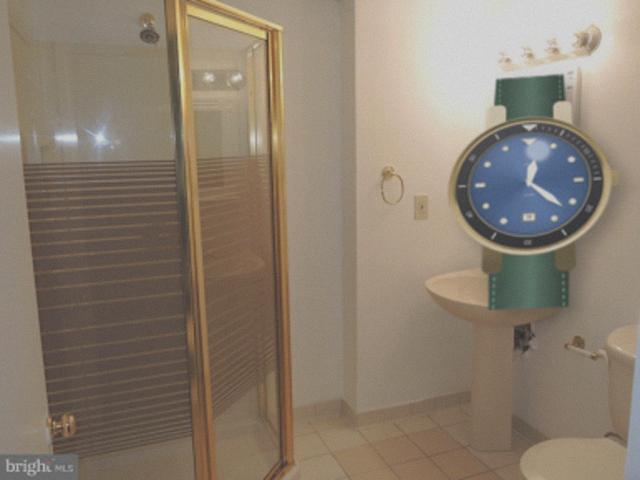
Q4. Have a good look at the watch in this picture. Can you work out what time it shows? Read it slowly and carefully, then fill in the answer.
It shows 12:22
